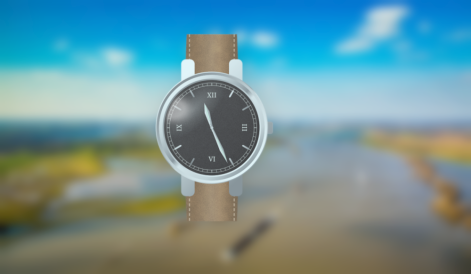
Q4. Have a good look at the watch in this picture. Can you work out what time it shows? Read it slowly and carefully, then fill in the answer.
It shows 11:26
